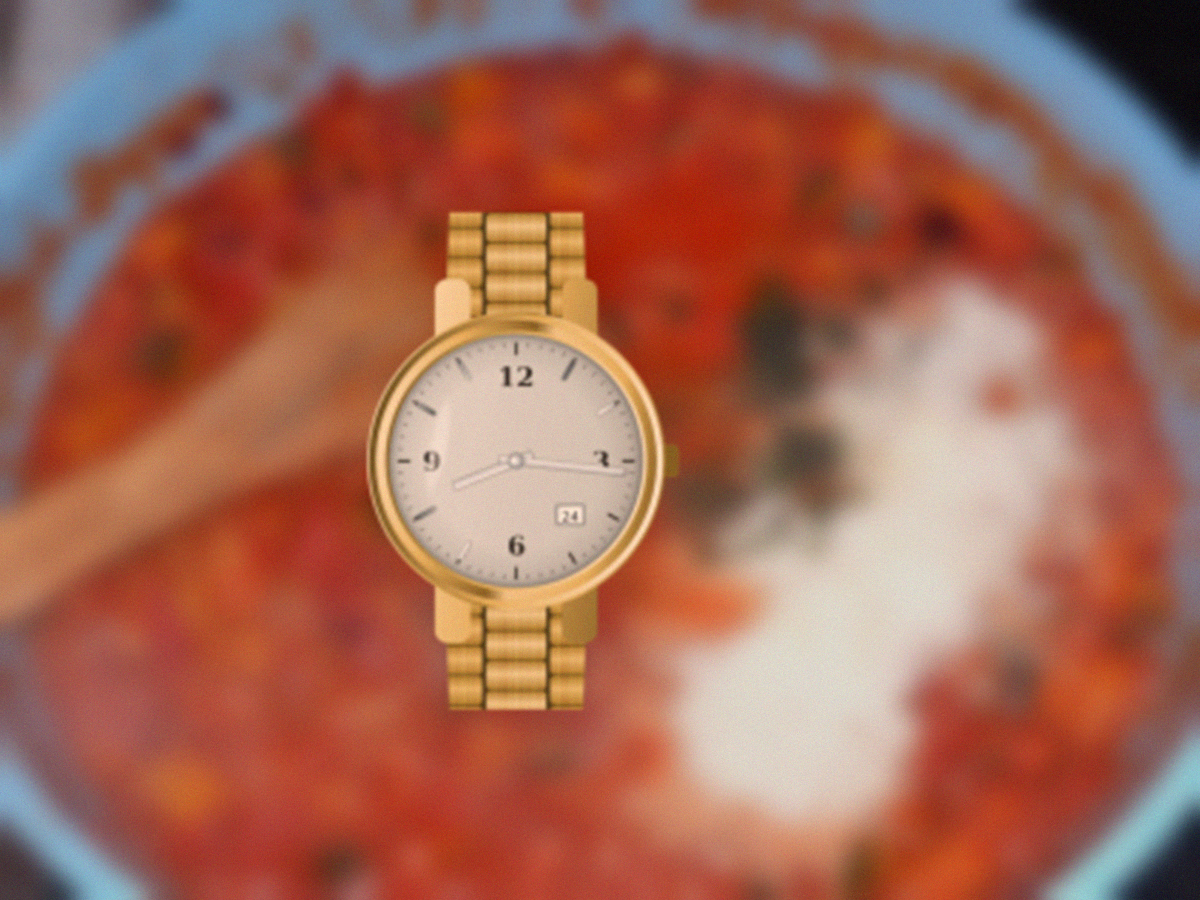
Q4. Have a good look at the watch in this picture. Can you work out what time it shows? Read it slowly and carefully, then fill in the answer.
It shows 8:16
